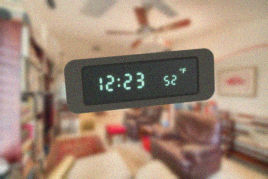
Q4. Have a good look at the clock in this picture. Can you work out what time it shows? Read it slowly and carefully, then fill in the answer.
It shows 12:23
